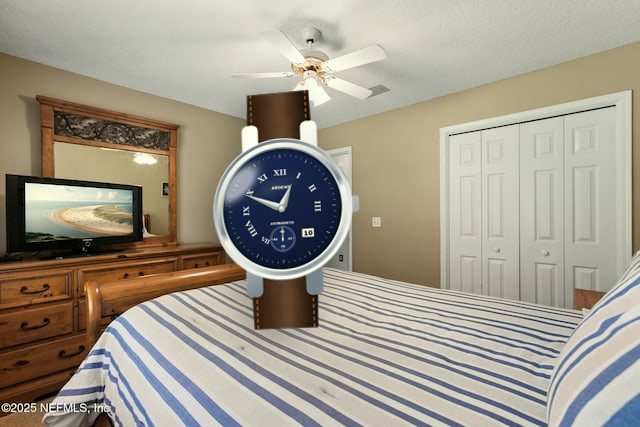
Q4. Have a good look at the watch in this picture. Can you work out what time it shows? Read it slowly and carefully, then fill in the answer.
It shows 12:49
